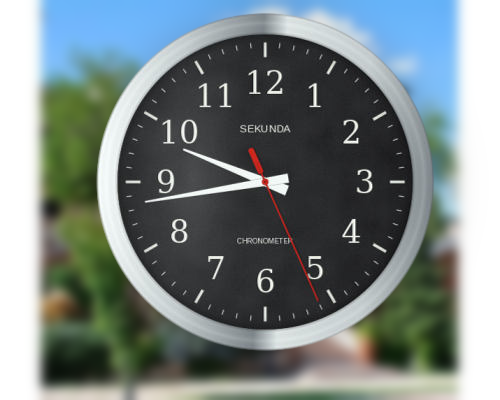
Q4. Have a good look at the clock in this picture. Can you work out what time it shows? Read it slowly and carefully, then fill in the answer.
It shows 9:43:26
